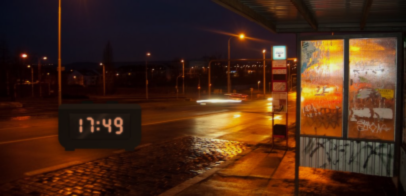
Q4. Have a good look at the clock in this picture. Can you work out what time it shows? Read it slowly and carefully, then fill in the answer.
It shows 17:49
